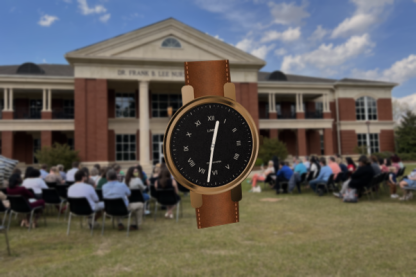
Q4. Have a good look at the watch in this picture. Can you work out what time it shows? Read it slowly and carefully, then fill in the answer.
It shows 12:32
